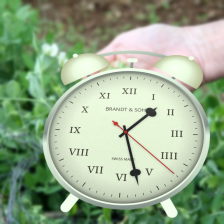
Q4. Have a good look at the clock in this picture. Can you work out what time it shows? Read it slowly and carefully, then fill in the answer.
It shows 1:27:22
